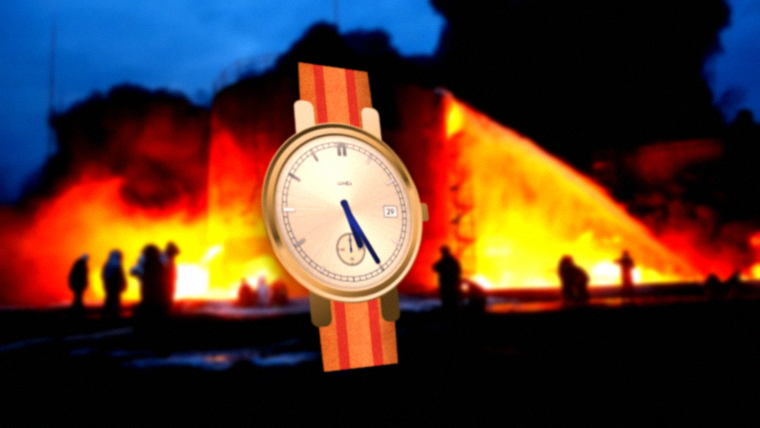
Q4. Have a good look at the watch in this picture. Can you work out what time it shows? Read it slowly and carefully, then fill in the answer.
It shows 5:25
